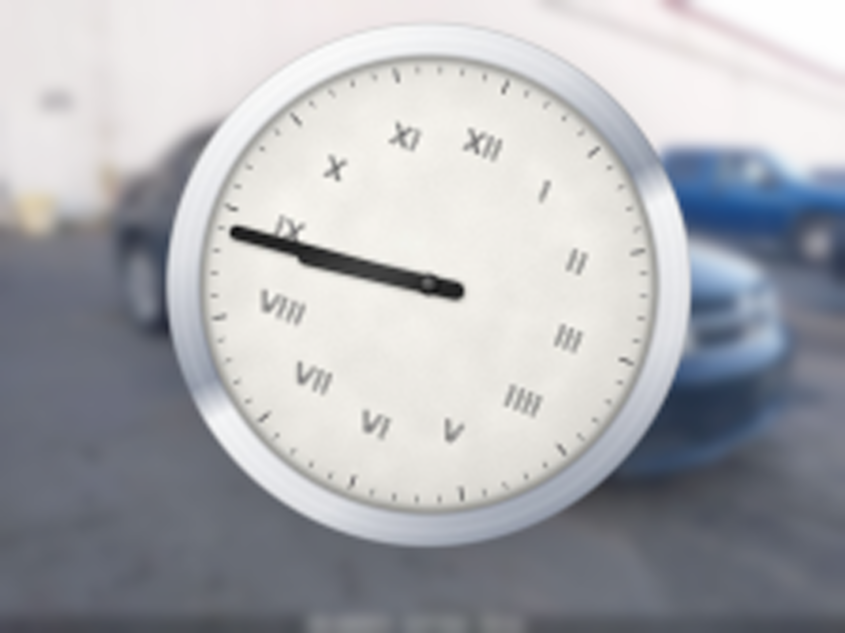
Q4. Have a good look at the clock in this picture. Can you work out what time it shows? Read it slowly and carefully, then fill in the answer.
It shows 8:44
